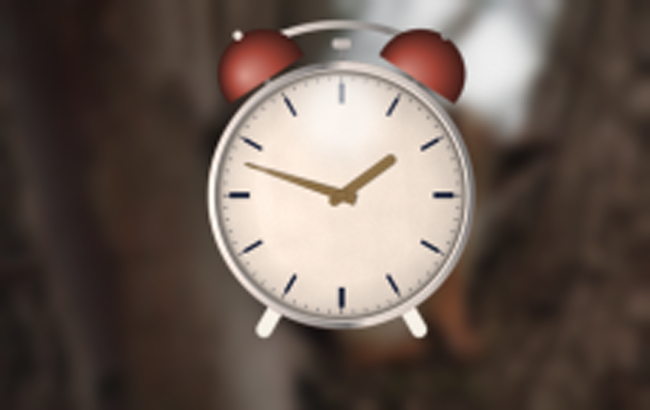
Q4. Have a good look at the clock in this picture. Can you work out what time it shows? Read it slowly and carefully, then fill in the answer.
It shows 1:48
